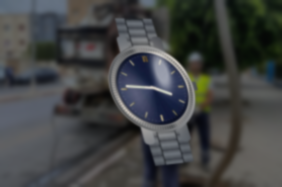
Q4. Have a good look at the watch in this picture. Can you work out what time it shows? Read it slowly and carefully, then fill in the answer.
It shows 3:46
